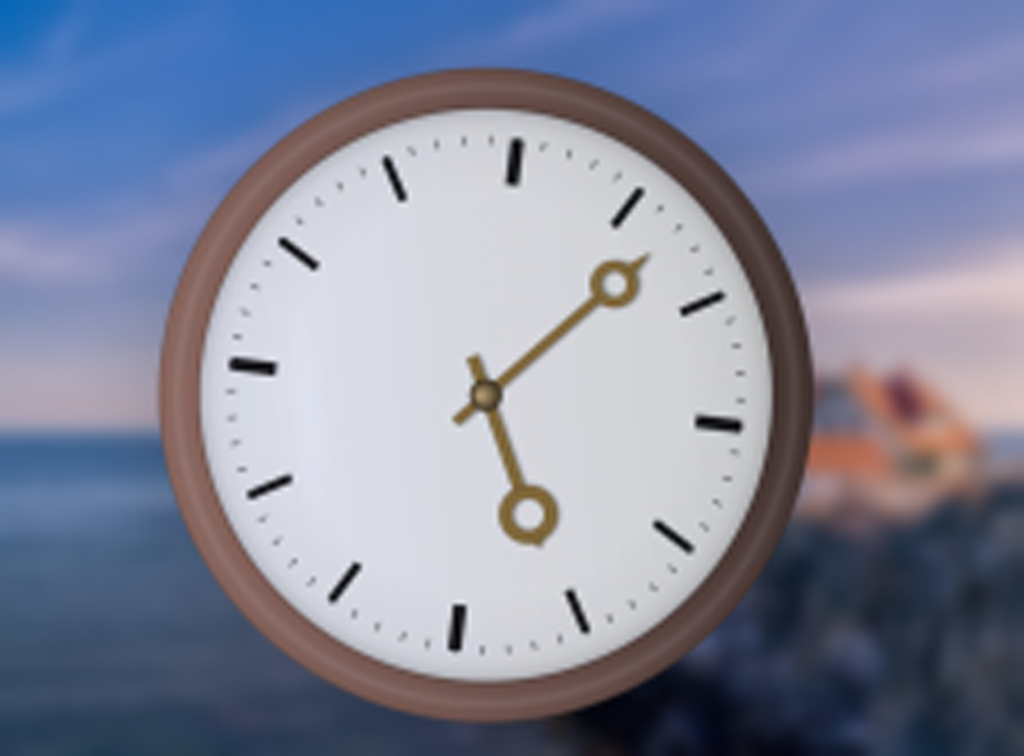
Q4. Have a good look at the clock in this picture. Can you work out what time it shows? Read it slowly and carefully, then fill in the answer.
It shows 5:07
